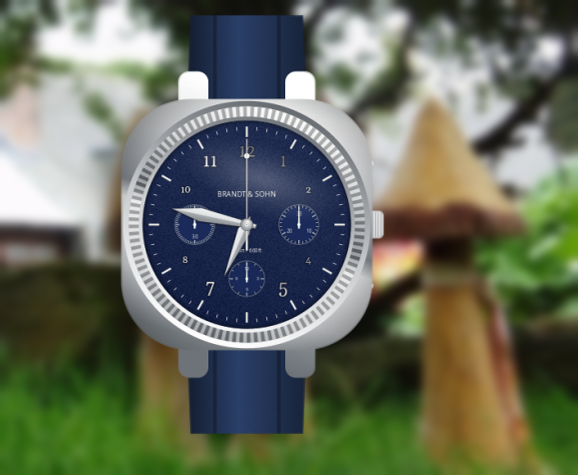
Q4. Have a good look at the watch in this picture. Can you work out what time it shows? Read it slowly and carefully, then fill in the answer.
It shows 6:47
